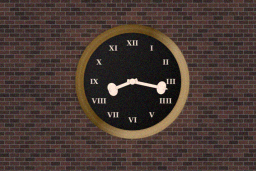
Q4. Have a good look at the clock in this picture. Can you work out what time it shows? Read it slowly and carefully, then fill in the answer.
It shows 8:17
